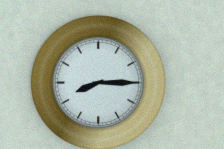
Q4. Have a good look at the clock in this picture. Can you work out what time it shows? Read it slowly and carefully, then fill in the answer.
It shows 8:15
